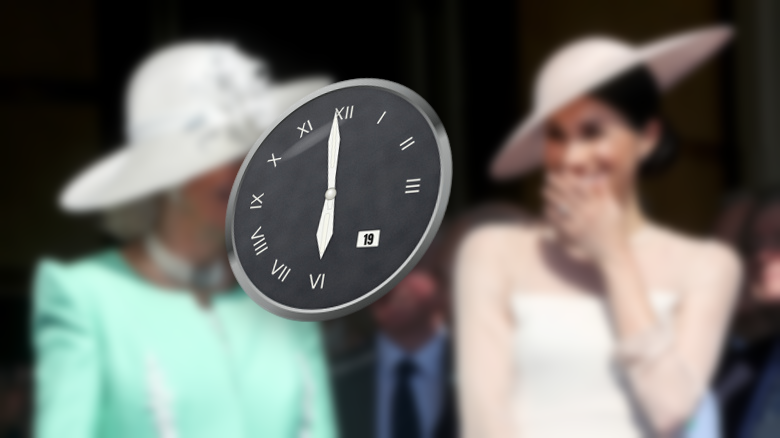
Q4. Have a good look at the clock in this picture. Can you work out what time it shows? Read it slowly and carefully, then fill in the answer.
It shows 5:59
